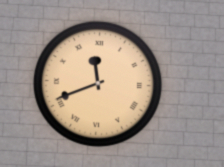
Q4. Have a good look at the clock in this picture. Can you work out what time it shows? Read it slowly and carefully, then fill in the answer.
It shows 11:41
